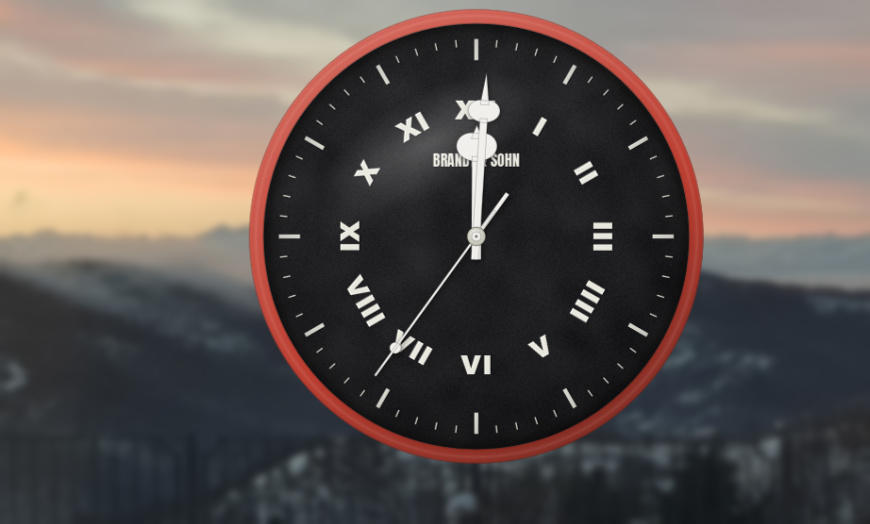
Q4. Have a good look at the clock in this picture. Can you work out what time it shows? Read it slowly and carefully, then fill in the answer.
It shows 12:00:36
